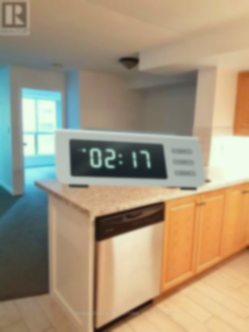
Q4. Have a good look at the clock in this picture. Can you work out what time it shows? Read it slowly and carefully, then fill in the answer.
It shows 2:17
